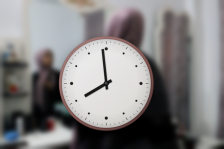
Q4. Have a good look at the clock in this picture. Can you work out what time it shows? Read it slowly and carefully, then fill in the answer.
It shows 7:59
